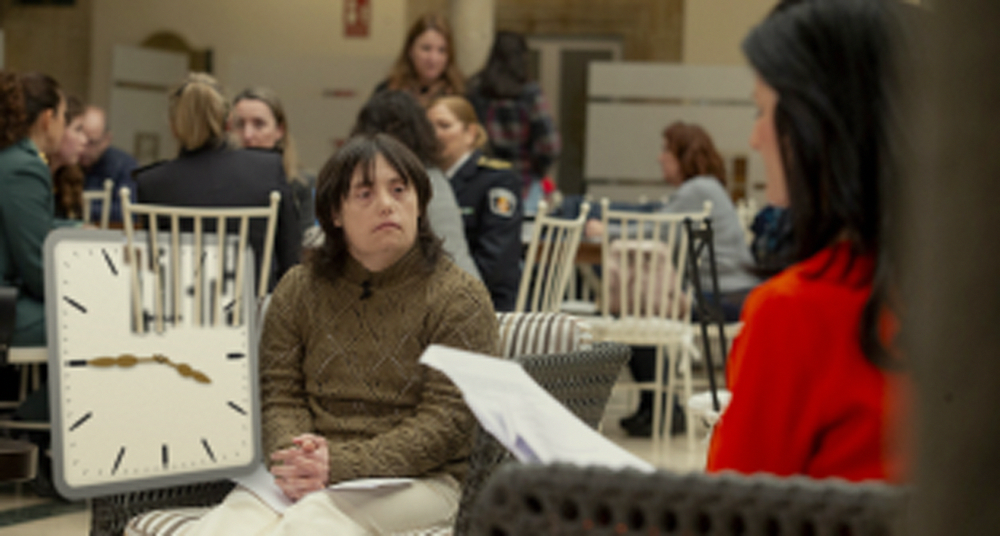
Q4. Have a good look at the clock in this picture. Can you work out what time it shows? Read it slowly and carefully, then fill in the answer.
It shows 3:45
